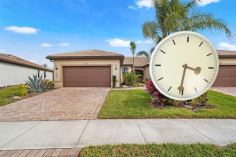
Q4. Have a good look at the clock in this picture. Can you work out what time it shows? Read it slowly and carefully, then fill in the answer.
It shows 3:31
